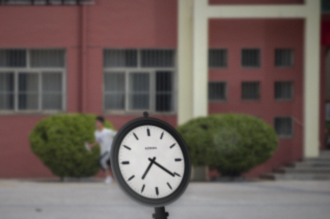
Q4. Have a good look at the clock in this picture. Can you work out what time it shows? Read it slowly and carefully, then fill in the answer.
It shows 7:21
